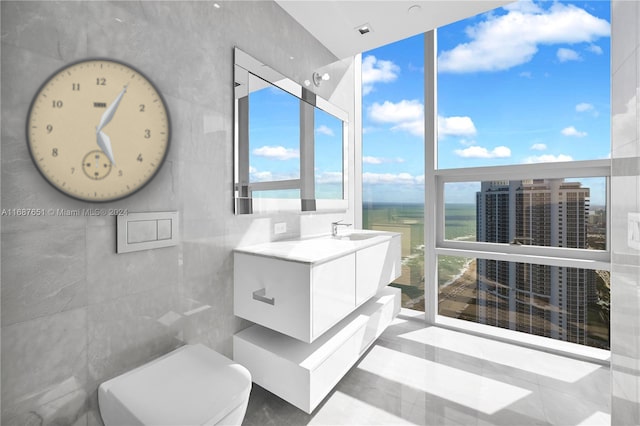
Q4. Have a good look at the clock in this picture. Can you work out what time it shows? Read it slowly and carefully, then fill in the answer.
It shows 5:05
